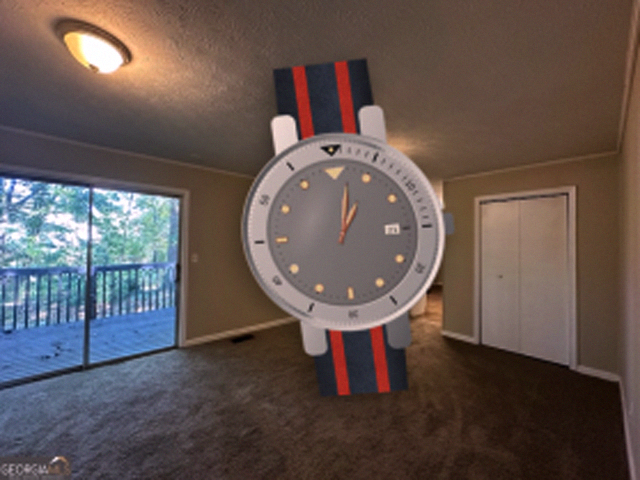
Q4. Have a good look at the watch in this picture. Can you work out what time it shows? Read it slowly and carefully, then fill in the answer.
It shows 1:02
